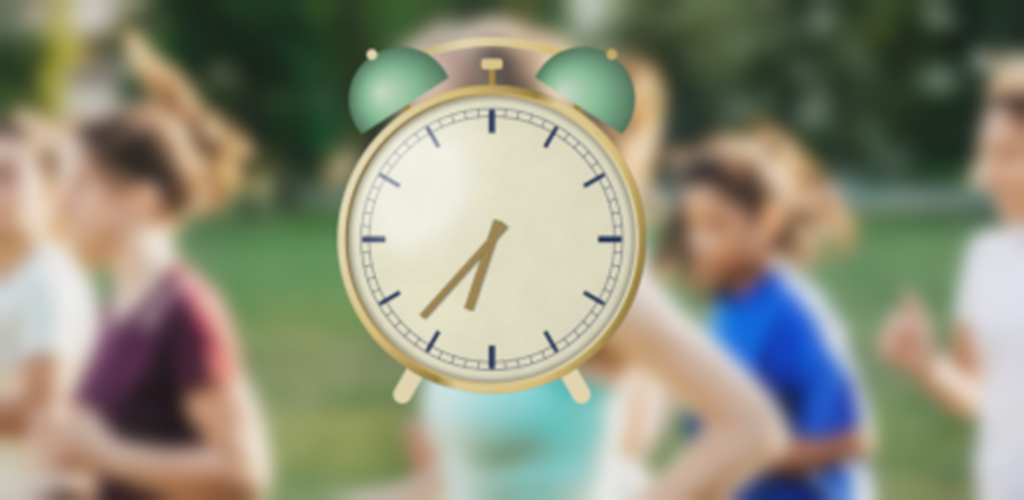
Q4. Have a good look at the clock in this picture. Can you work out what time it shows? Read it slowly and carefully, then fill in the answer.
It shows 6:37
